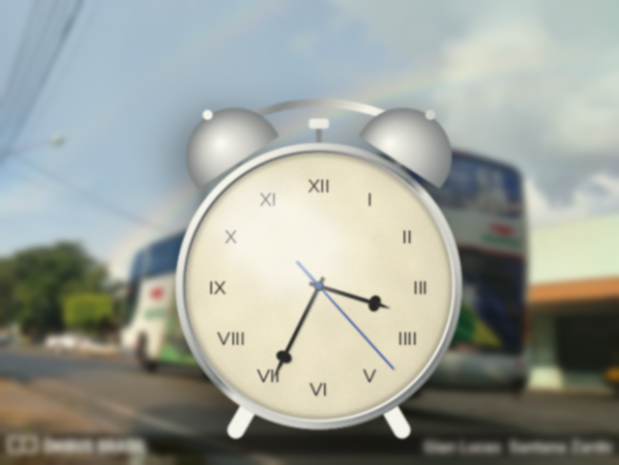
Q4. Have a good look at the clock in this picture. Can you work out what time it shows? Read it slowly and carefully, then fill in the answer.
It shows 3:34:23
